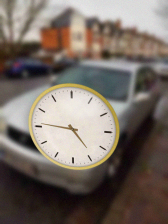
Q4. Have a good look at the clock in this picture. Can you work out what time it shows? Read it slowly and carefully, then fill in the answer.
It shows 4:46
